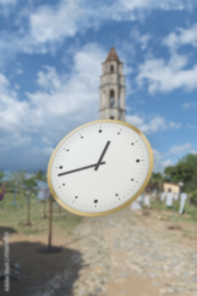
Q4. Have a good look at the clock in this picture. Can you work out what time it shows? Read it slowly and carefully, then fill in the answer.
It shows 12:43
